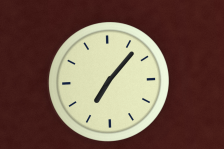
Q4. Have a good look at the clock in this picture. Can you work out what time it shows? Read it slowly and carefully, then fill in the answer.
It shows 7:07
